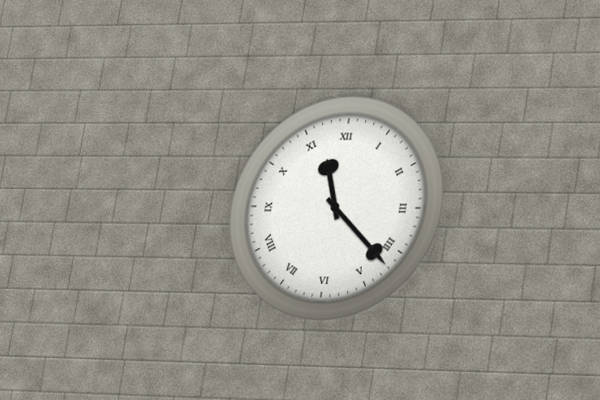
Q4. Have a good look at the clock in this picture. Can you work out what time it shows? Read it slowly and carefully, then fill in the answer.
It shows 11:22
